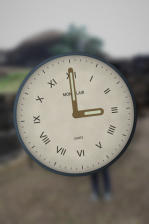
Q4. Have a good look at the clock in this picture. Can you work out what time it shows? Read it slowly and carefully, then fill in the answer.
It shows 3:00
